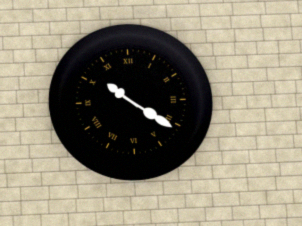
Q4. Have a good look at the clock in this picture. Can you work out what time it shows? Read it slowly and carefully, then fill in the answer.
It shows 10:21
